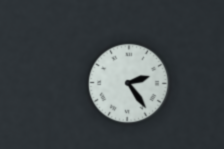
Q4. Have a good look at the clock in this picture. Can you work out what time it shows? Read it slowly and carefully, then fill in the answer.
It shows 2:24
